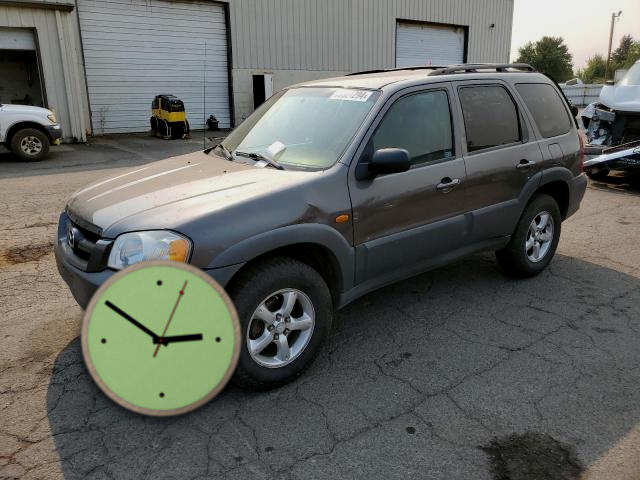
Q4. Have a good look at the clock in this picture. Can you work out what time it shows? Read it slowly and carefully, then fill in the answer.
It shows 2:51:04
